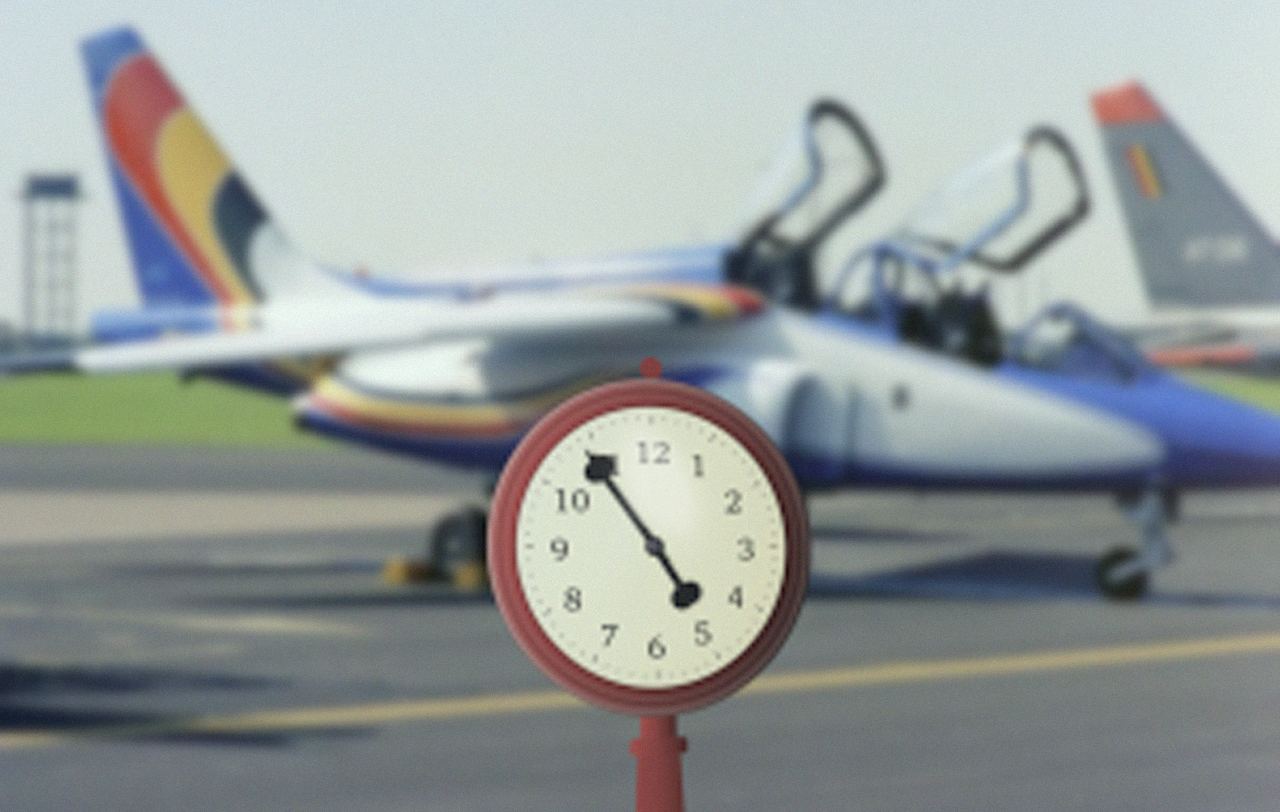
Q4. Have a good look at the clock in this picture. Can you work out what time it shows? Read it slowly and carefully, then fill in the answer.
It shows 4:54
